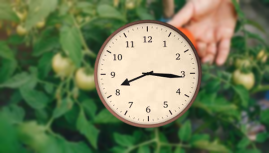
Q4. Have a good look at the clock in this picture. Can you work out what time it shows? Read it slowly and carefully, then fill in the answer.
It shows 8:16
